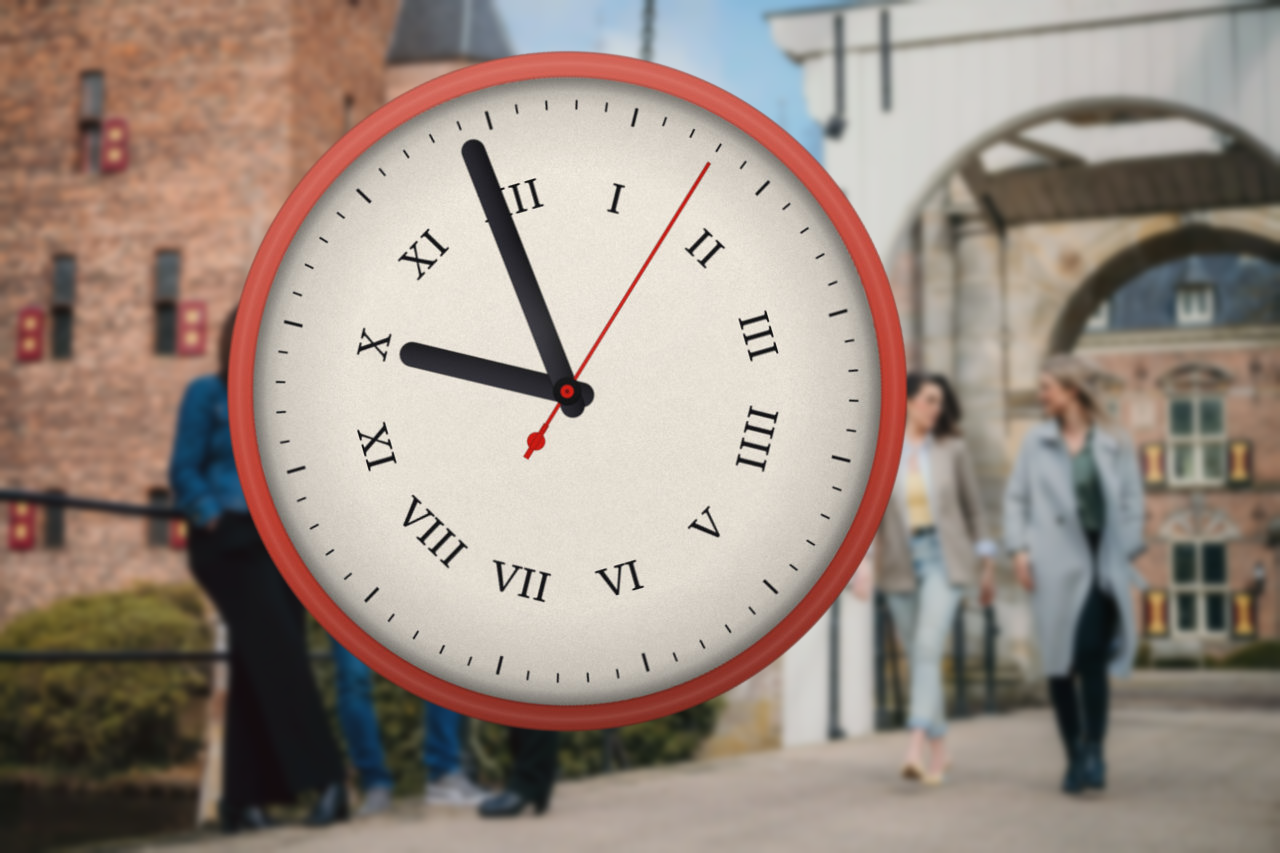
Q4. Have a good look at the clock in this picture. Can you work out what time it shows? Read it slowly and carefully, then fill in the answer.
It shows 9:59:08
